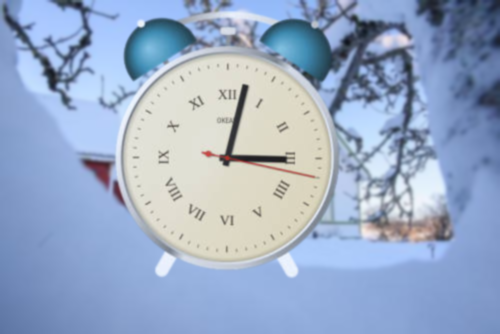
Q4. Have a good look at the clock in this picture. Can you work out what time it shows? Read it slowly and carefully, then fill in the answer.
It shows 3:02:17
